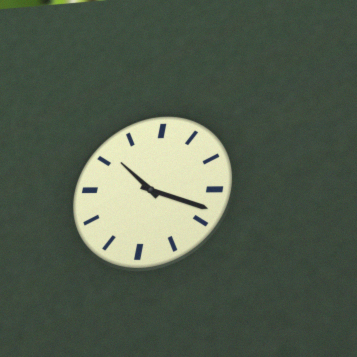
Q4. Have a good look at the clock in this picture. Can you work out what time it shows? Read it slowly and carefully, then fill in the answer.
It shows 10:18
